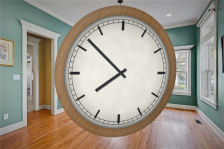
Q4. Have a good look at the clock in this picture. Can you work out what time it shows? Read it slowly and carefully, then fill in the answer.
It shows 7:52
